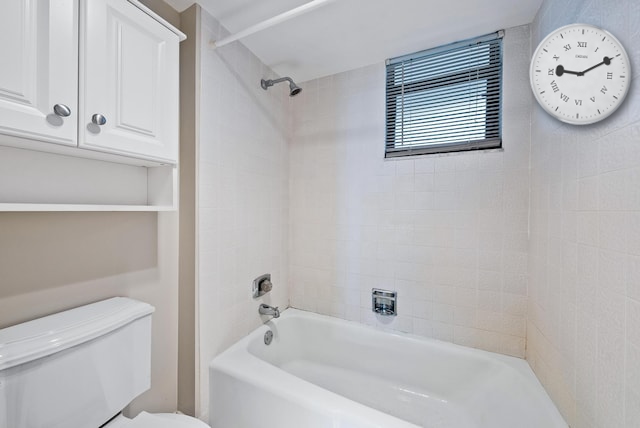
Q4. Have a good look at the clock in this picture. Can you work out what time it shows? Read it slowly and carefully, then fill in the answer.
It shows 9:10
